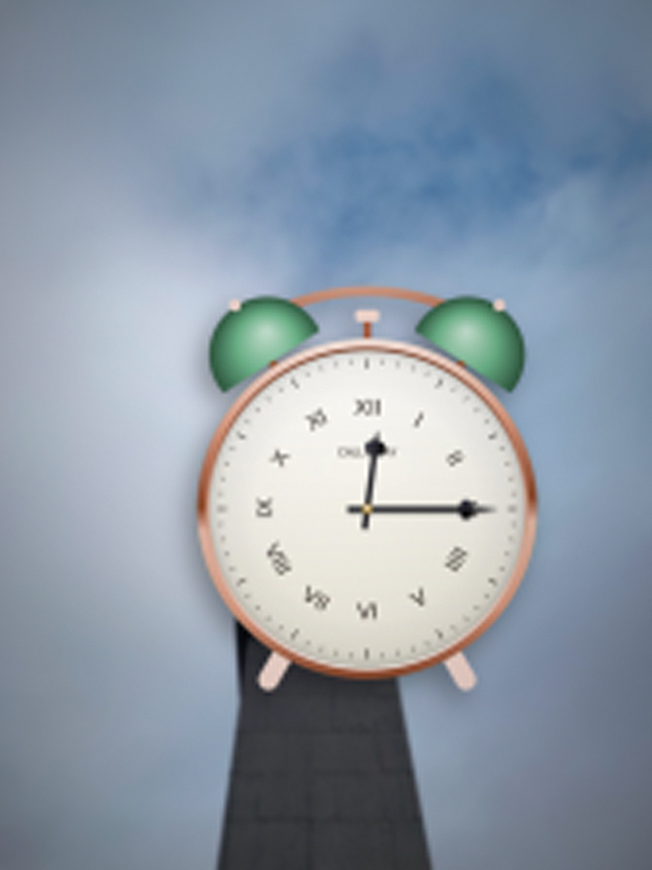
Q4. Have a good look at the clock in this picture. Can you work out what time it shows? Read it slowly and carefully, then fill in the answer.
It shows 12:15
